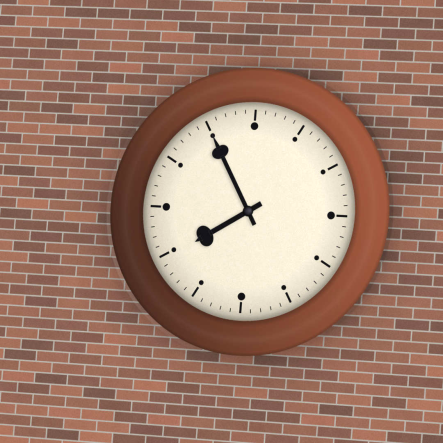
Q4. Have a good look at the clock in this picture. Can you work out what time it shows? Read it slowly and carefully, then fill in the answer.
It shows 7:55
